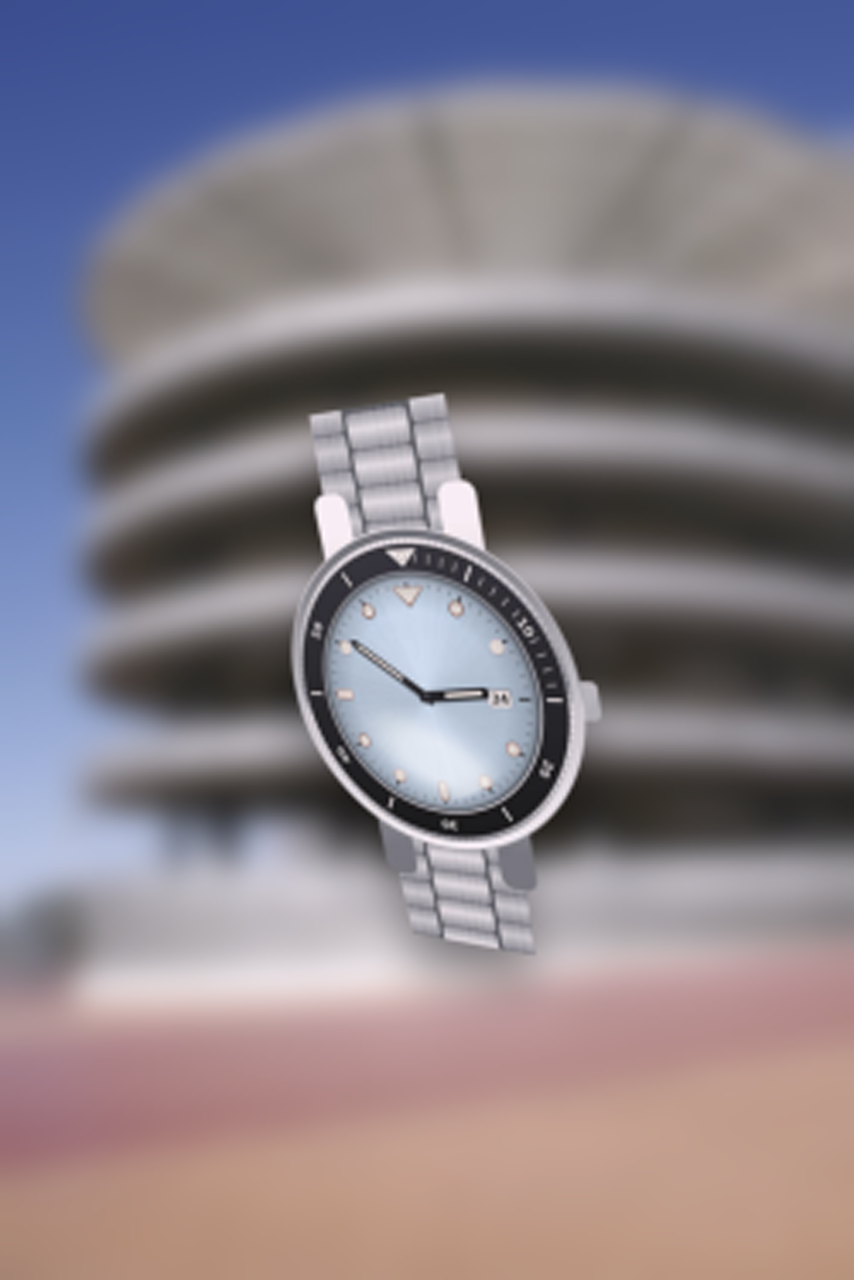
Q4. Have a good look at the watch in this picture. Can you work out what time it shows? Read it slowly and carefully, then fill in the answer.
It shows 2:51
